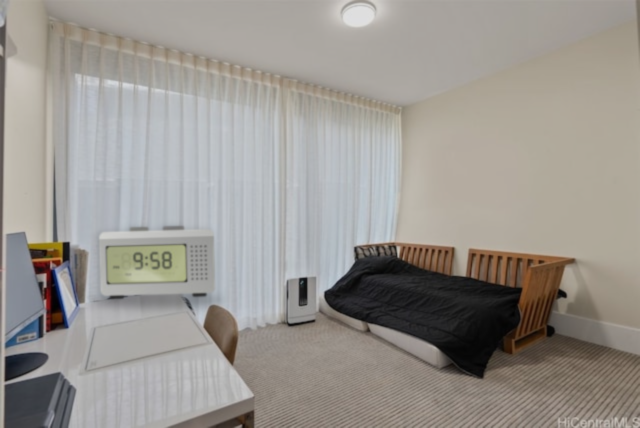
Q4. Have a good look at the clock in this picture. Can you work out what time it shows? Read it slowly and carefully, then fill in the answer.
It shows 9:58
